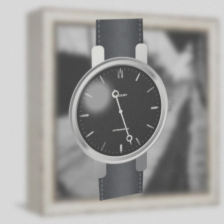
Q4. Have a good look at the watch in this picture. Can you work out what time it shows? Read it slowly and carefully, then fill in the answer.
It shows 11:27
